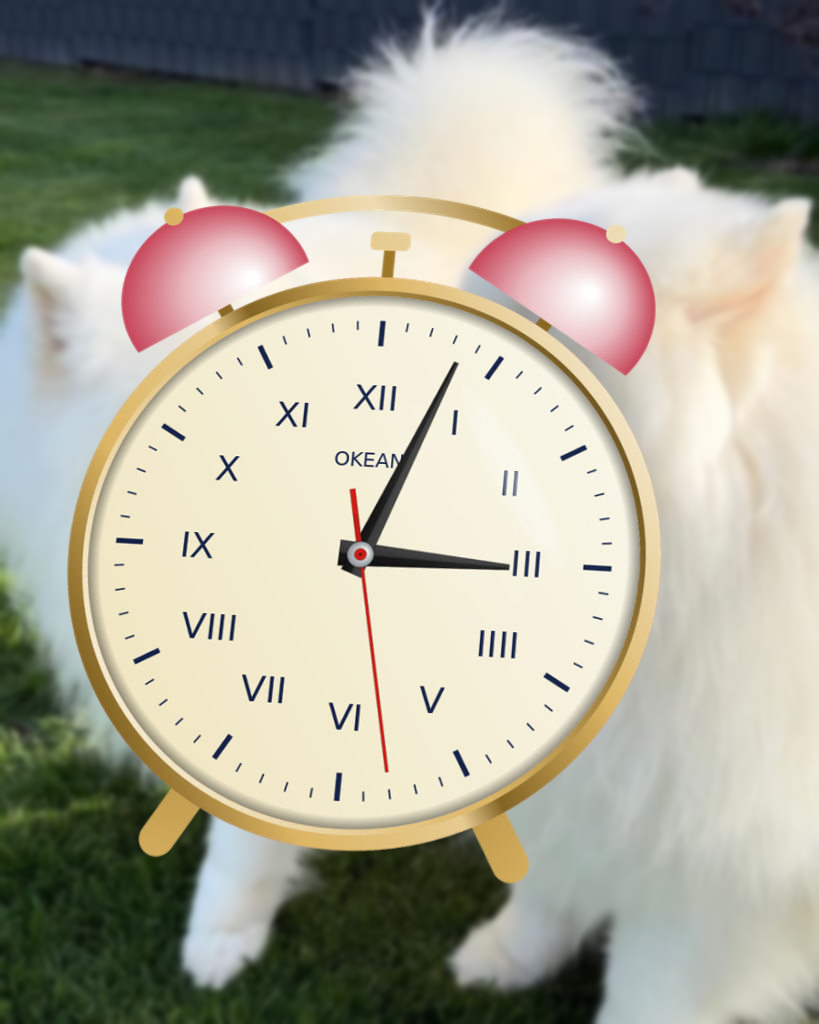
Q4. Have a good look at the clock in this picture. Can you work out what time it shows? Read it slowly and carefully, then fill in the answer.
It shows 3:03:28
